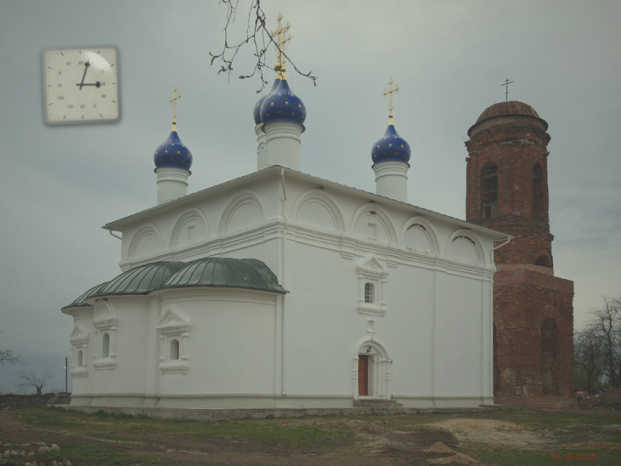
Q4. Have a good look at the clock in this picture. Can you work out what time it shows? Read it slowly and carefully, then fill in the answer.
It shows 3:03
